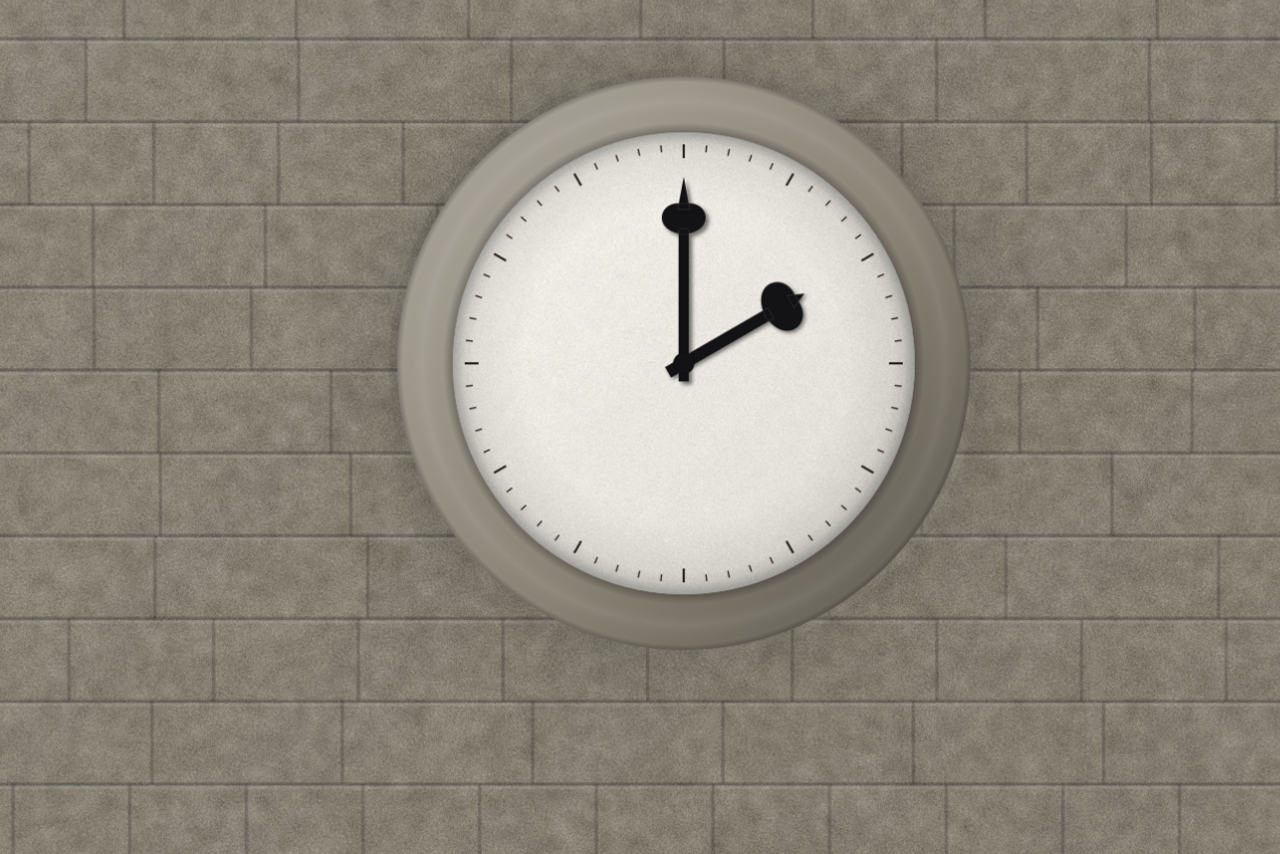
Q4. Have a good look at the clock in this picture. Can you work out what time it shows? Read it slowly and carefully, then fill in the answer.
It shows 2:00
